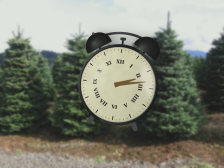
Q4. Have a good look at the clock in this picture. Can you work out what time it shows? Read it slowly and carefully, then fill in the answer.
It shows 2:13
